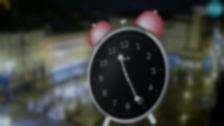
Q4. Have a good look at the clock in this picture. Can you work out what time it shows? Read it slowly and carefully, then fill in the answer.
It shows 11:26
